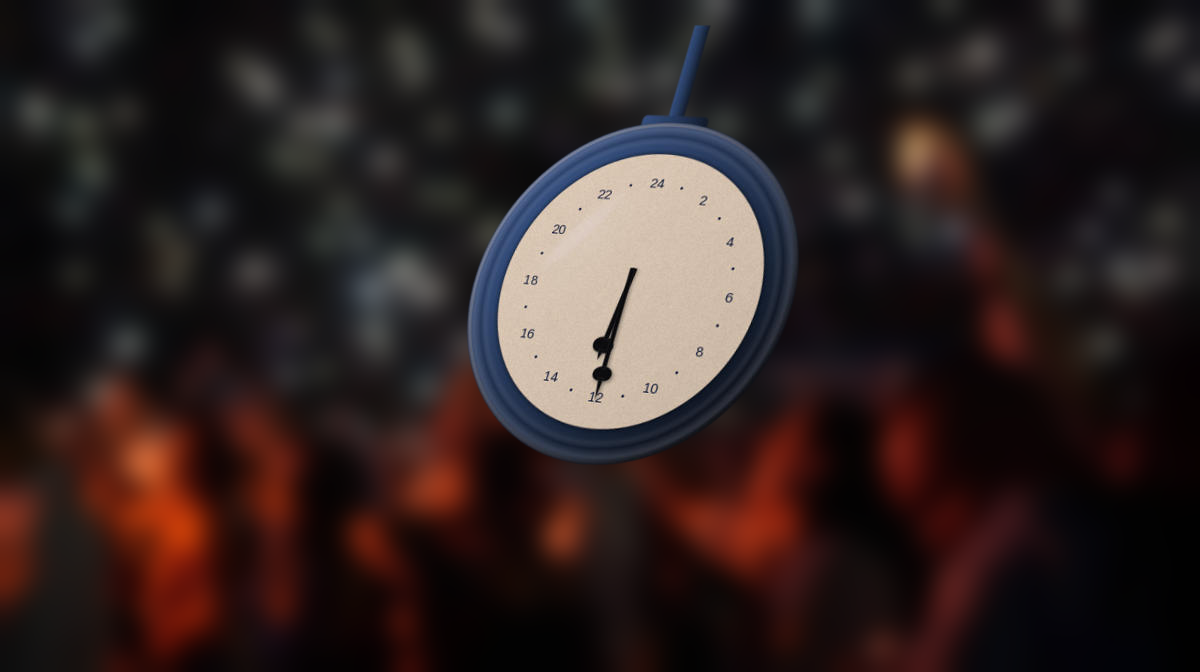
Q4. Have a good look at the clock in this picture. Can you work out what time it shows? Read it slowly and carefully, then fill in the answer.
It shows 12:30
